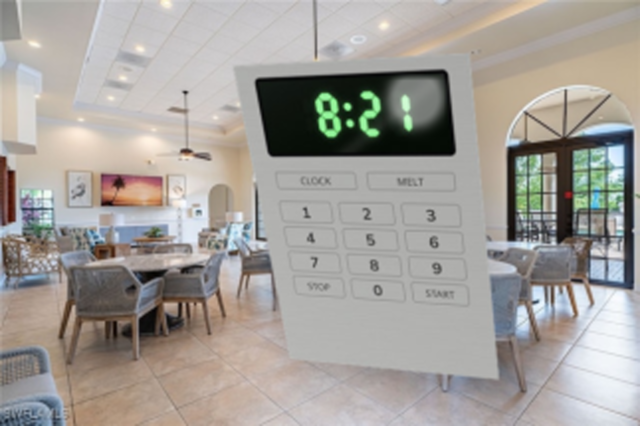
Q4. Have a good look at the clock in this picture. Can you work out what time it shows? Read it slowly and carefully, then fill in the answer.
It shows 8:21
